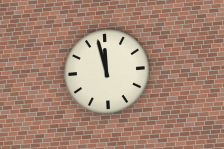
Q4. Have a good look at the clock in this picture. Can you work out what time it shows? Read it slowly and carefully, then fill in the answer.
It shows 11:58
